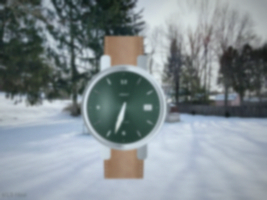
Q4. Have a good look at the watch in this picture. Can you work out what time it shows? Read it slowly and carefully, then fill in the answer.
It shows 6:33
